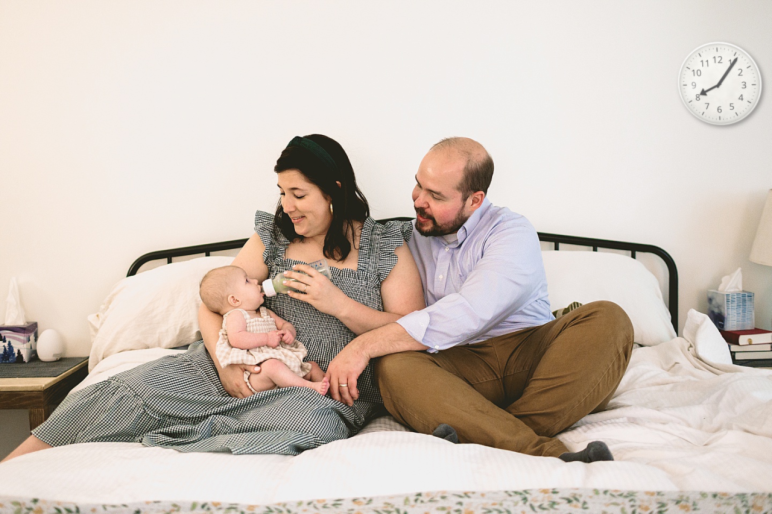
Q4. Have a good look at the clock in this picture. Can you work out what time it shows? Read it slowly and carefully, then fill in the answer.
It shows 8:06
